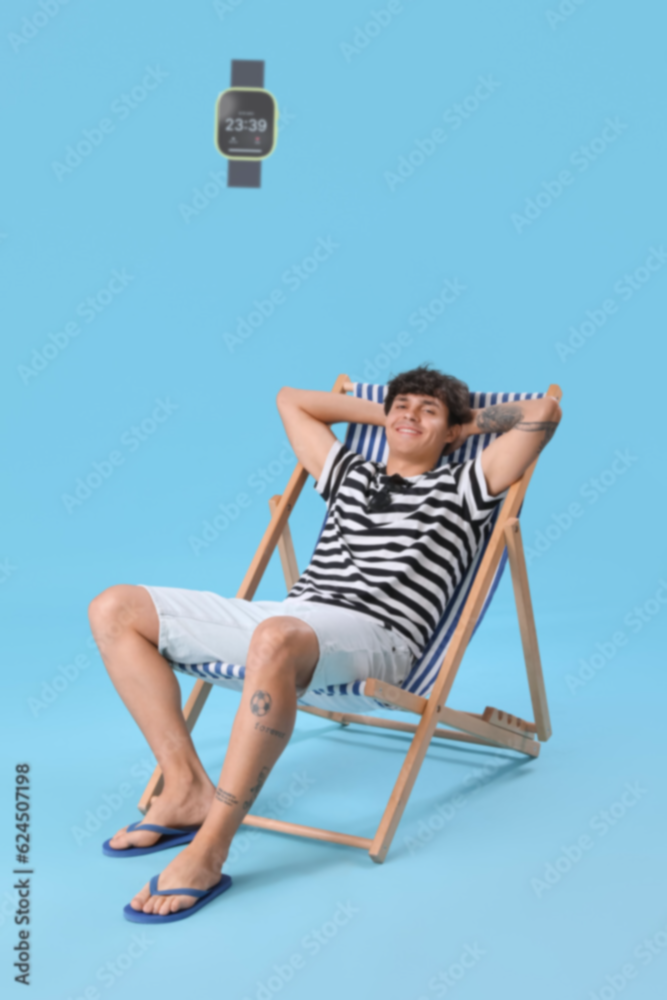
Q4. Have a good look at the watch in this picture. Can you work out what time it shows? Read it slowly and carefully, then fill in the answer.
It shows 23:39
